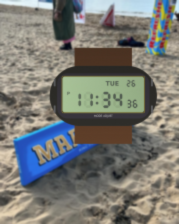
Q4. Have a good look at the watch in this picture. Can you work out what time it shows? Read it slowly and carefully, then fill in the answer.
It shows 11:34
